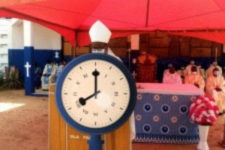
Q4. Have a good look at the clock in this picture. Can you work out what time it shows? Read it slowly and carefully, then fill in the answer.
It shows 8:00
